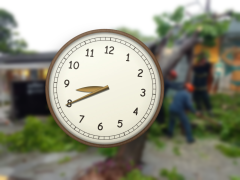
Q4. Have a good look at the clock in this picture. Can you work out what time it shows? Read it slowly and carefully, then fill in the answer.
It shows 8:40
